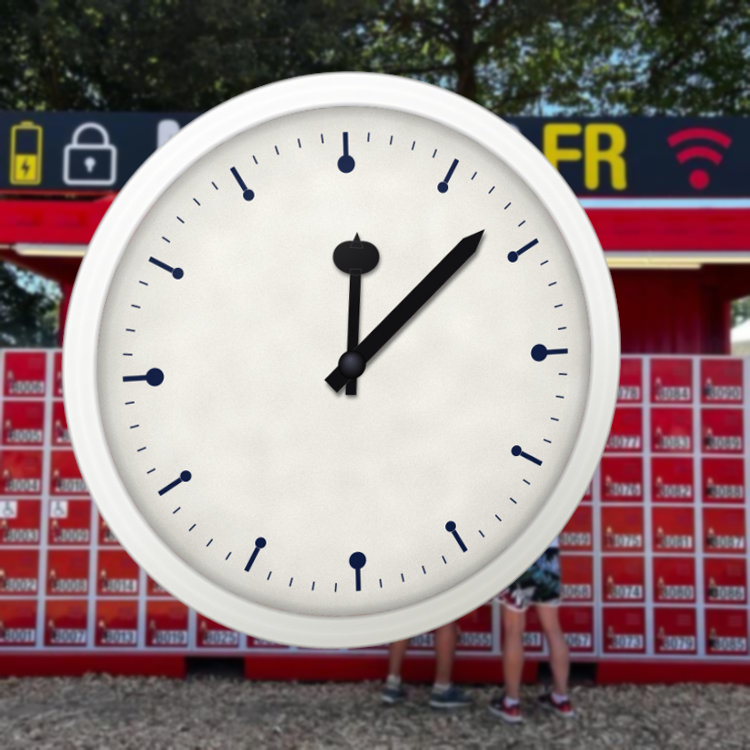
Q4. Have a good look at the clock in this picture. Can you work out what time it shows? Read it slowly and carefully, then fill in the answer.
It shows 12:08
